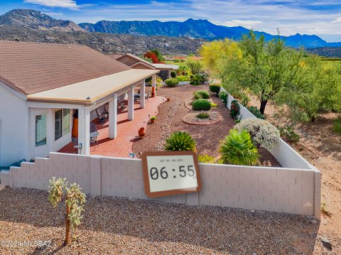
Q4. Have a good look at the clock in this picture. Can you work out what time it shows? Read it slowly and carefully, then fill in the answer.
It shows 6:55
